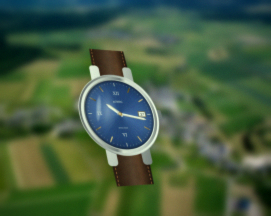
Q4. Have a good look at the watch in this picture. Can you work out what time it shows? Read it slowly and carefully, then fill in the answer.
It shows 10:17
